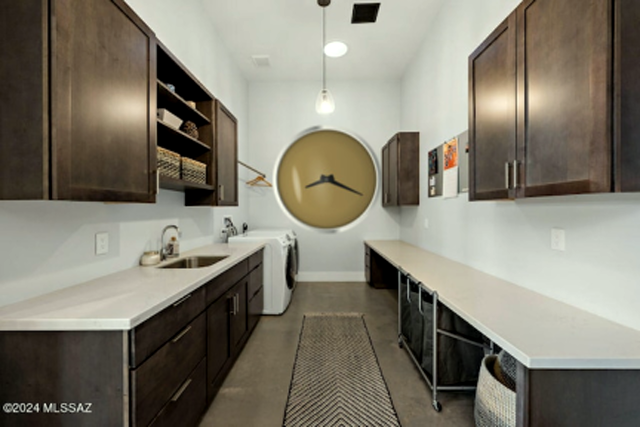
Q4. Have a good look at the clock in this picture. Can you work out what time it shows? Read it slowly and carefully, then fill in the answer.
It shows 8:19
